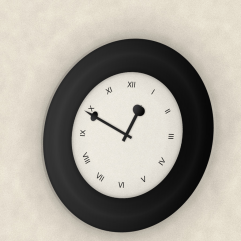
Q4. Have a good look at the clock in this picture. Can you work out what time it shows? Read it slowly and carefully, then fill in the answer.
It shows 12:49
